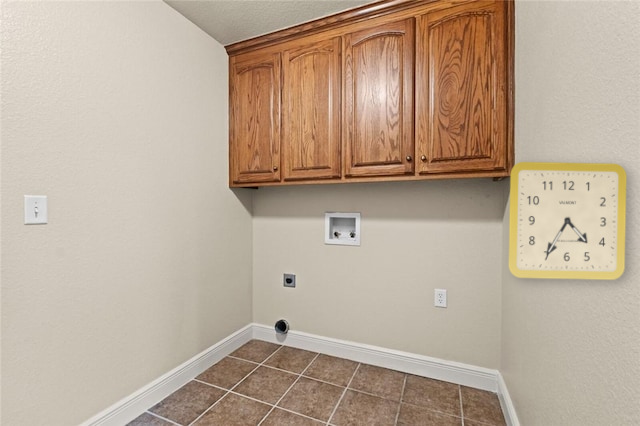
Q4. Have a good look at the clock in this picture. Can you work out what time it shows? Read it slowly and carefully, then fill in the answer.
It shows 4:35
